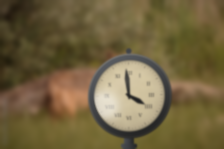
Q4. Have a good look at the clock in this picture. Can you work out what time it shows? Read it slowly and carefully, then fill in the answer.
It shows 3:59
